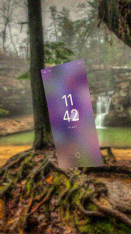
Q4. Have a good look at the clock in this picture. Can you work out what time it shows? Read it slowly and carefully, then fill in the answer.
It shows 11:42
